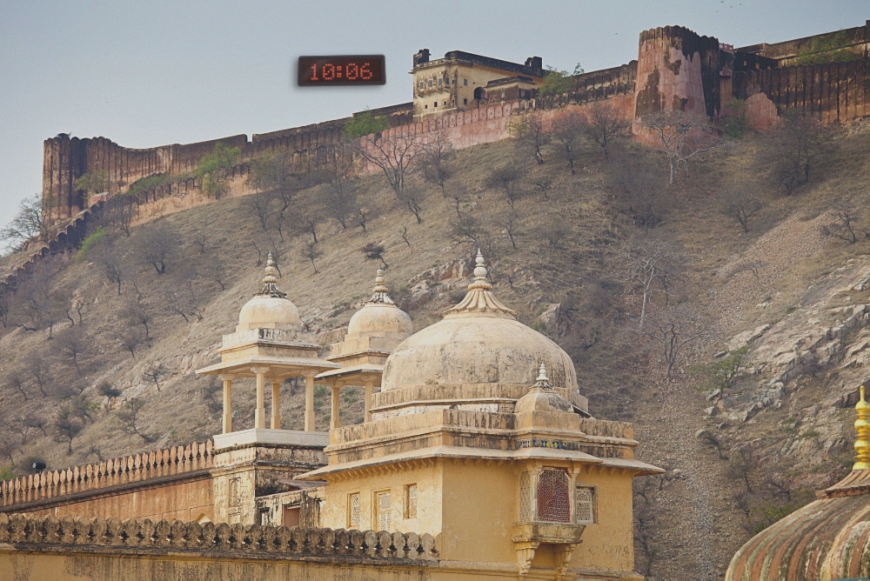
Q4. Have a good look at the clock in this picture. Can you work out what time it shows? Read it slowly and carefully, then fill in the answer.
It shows 10:06
